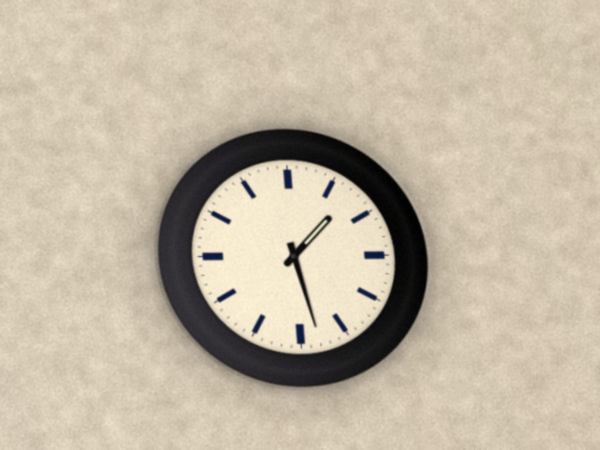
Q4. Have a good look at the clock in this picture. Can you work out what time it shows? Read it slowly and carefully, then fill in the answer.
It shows 1:28
